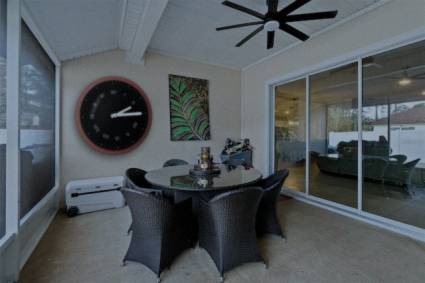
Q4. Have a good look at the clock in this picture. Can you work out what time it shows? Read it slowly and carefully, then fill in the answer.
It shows 2:15
